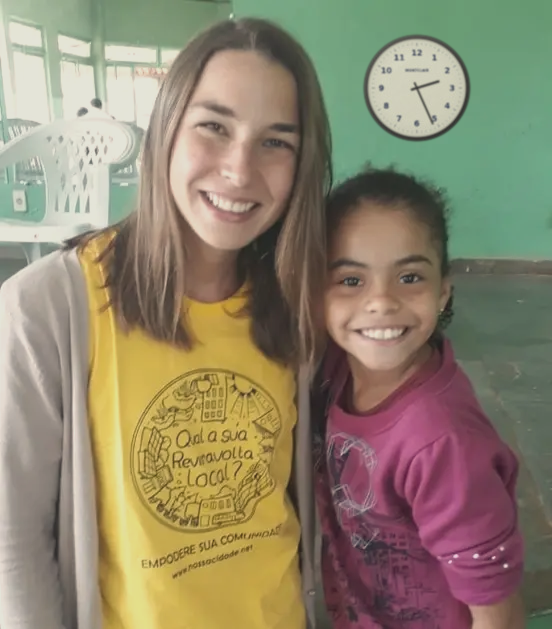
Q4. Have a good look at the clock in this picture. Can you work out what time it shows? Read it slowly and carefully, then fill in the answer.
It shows 2:26
